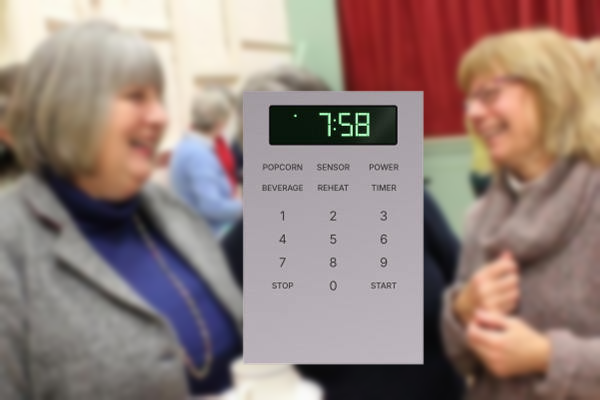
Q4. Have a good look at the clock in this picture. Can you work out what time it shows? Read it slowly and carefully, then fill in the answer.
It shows 7:58
